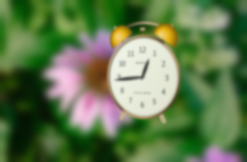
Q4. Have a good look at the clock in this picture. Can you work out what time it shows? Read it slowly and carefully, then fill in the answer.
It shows 12:44
